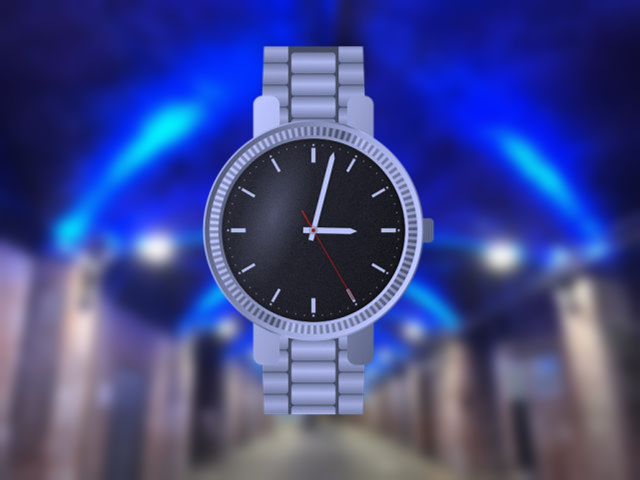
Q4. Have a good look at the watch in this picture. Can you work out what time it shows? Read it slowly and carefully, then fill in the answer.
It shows 3:02:25
